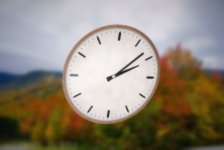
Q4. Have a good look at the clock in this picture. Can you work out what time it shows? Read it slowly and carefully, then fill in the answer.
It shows 2:08
